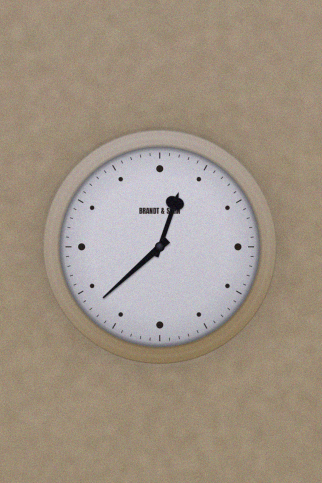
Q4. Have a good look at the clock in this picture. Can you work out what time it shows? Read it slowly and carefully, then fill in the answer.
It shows 12:38
